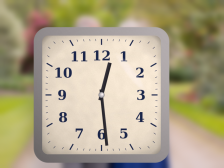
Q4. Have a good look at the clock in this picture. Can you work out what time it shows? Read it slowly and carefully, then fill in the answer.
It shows 12:29
